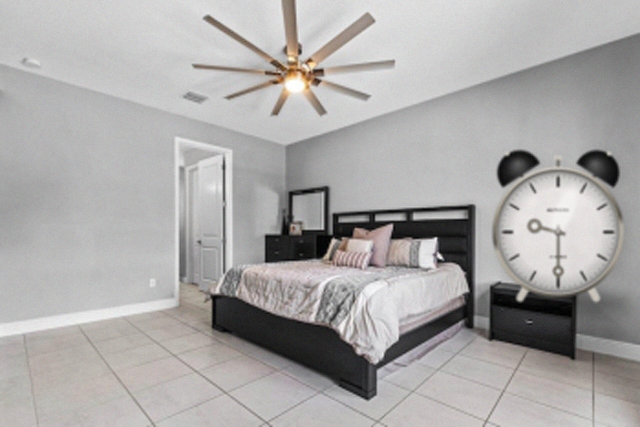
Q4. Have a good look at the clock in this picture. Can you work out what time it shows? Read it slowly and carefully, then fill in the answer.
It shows 9:30
